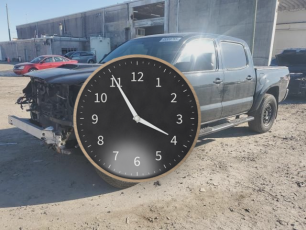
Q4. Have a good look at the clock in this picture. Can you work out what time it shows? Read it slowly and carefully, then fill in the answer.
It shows 3:55
